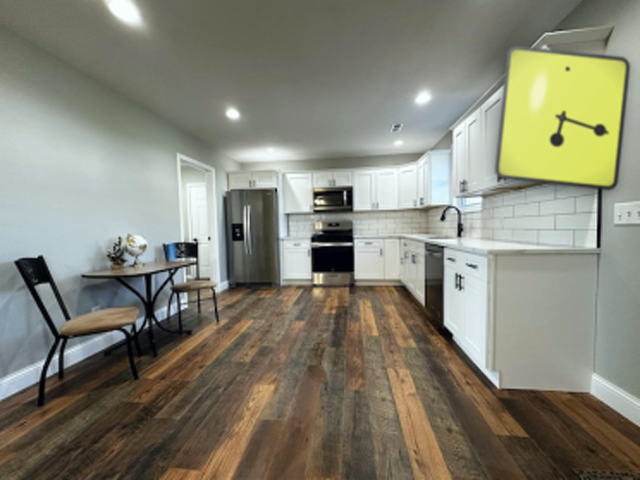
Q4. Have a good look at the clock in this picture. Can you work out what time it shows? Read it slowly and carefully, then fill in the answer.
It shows 6:17
